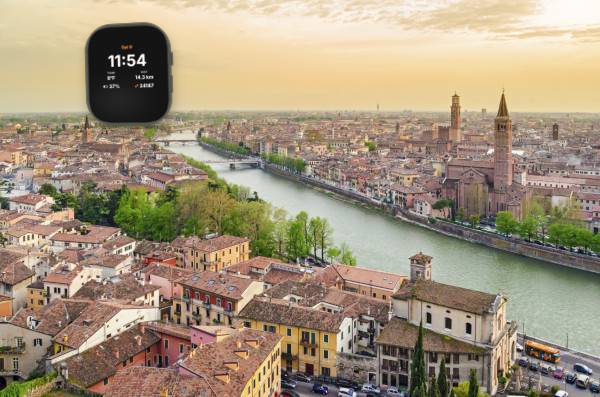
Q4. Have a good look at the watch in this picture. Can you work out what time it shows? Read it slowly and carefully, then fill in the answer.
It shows 11:54
